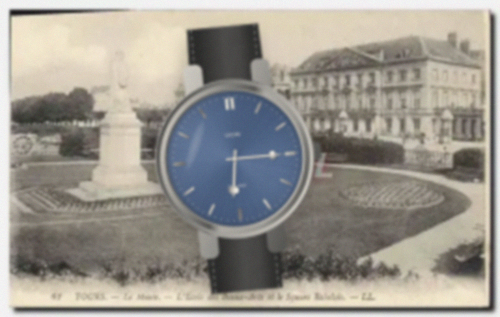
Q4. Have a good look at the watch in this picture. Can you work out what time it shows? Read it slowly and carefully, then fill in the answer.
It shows 6:15
